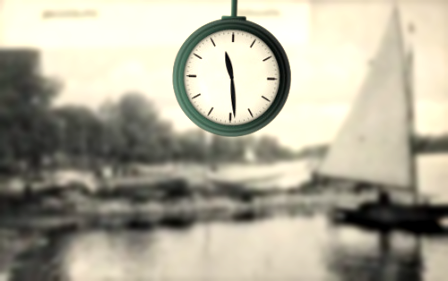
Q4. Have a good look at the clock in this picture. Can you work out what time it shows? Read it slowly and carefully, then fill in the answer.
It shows 11:29
